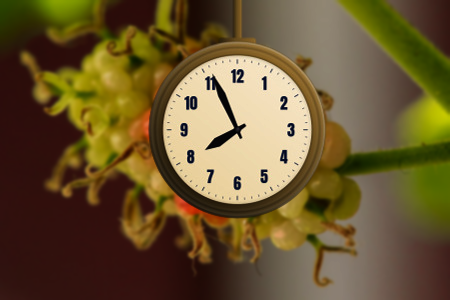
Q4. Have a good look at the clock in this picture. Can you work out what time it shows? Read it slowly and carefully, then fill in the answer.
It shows 7:56
